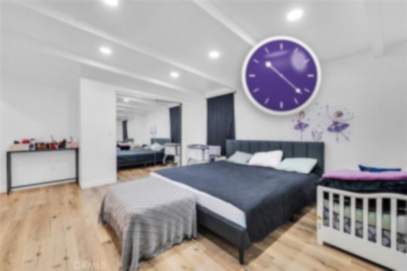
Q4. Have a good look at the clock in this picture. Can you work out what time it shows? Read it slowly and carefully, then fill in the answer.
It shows 10:22
